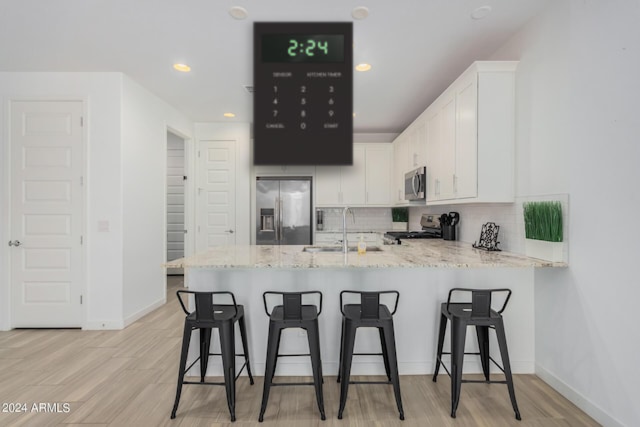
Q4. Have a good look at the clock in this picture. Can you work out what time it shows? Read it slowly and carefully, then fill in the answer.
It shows 2:24
